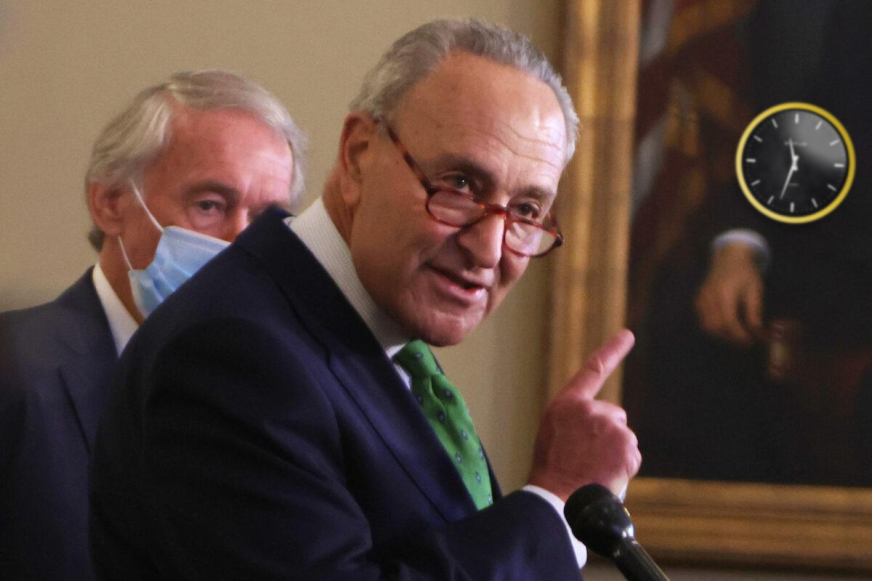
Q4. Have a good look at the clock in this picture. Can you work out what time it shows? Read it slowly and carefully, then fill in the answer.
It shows 11:33
